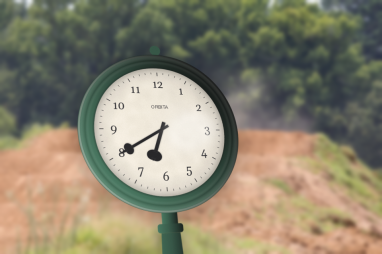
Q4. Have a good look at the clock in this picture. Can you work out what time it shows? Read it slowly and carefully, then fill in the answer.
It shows 6:40
